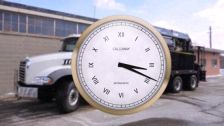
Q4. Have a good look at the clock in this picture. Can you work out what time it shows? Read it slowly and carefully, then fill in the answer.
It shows 3:19
